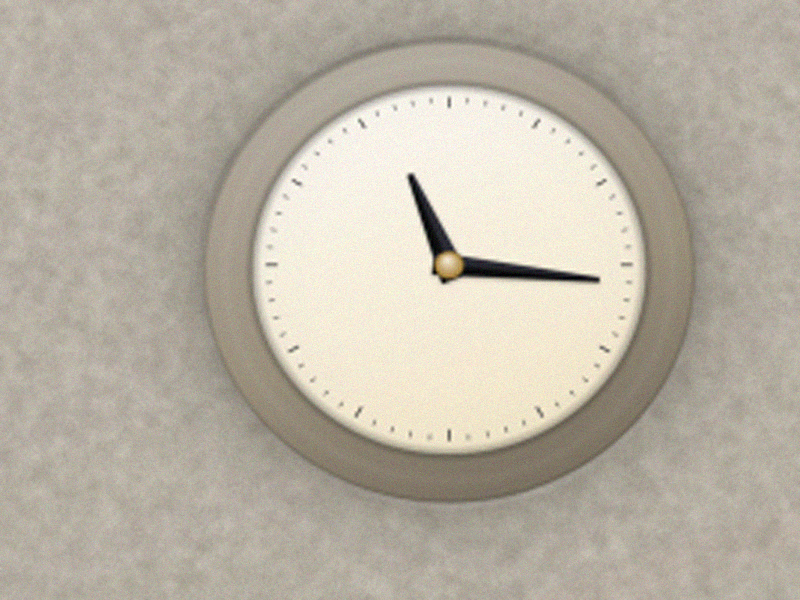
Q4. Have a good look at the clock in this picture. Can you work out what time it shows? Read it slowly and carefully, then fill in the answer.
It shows 11:16
